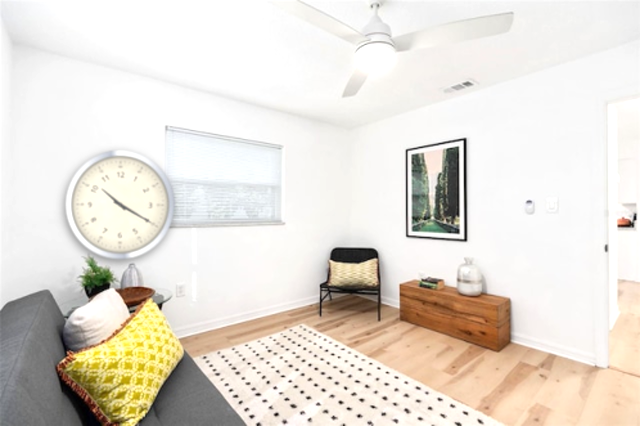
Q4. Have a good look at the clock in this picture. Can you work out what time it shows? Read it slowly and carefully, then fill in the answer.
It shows 10:20
